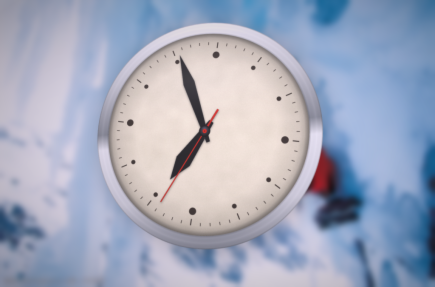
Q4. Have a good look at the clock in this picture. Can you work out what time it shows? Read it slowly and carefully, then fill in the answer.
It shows 6:55:34
